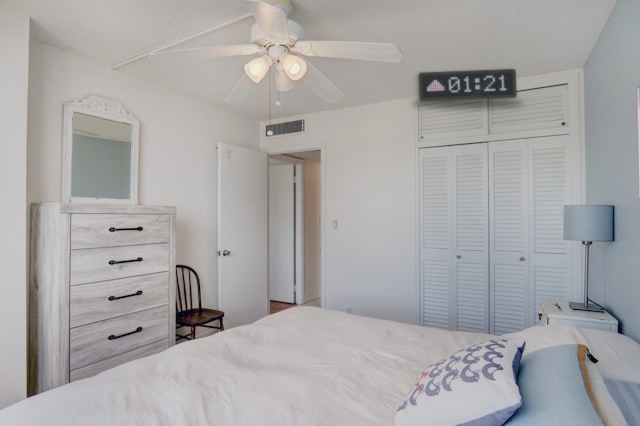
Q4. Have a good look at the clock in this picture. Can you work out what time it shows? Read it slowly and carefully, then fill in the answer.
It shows 1:21
